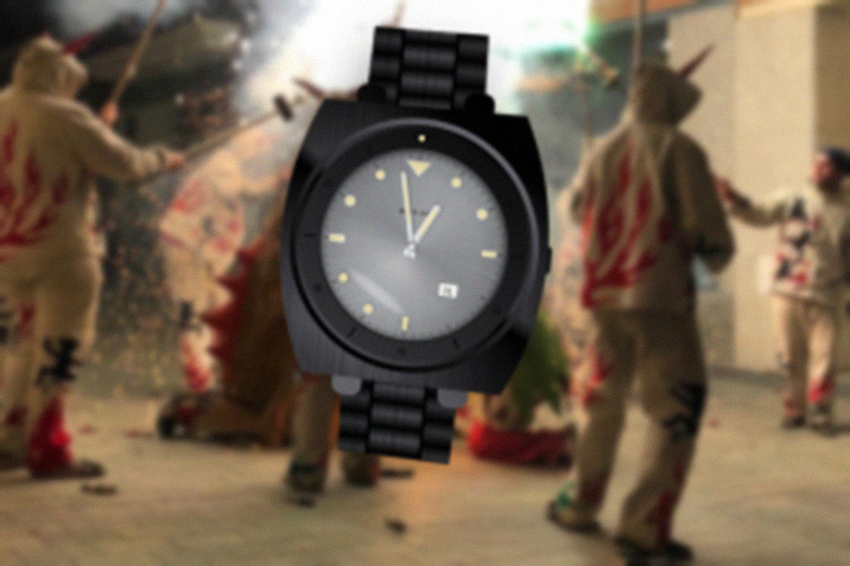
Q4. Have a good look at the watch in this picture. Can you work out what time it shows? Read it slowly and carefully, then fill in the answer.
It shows 12:58
